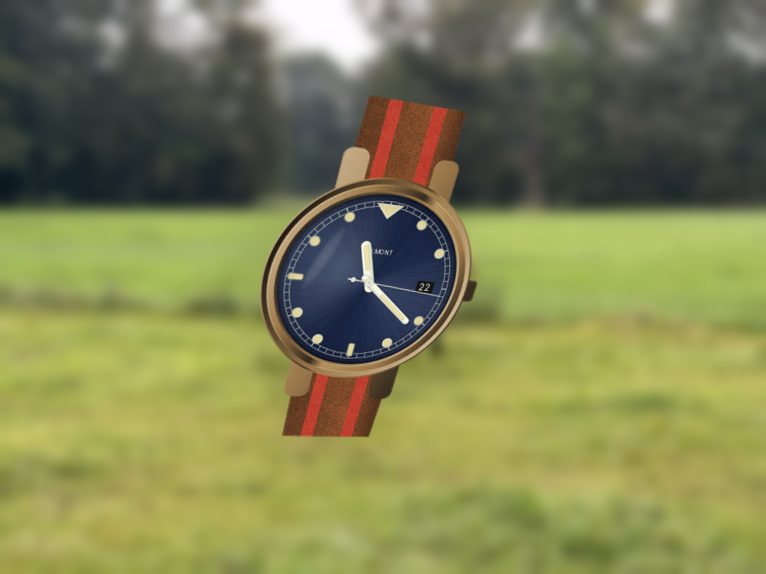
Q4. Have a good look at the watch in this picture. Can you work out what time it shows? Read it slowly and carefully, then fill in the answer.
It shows 11:21:16
